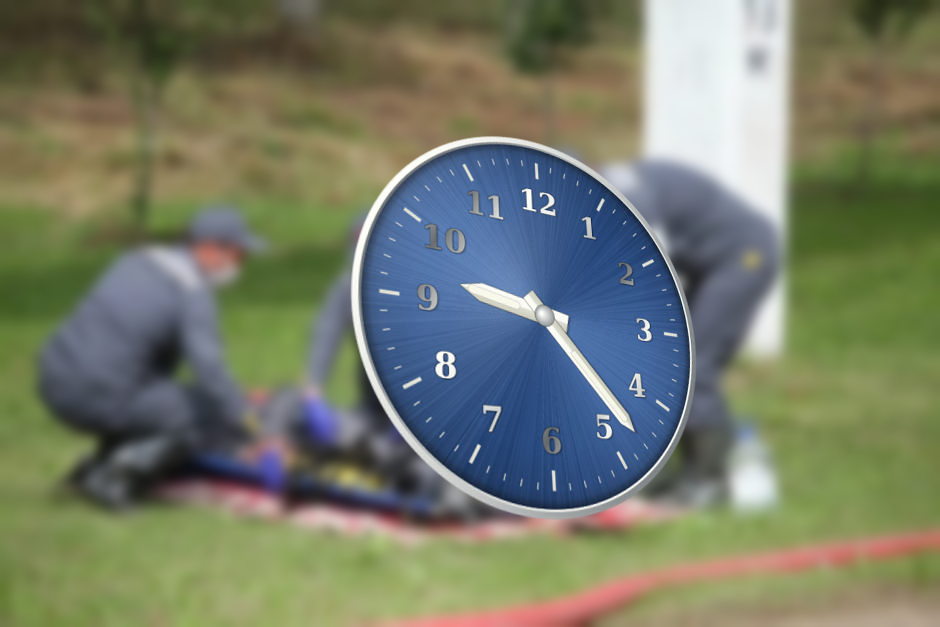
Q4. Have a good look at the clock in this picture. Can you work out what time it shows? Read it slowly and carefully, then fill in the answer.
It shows 9:23
